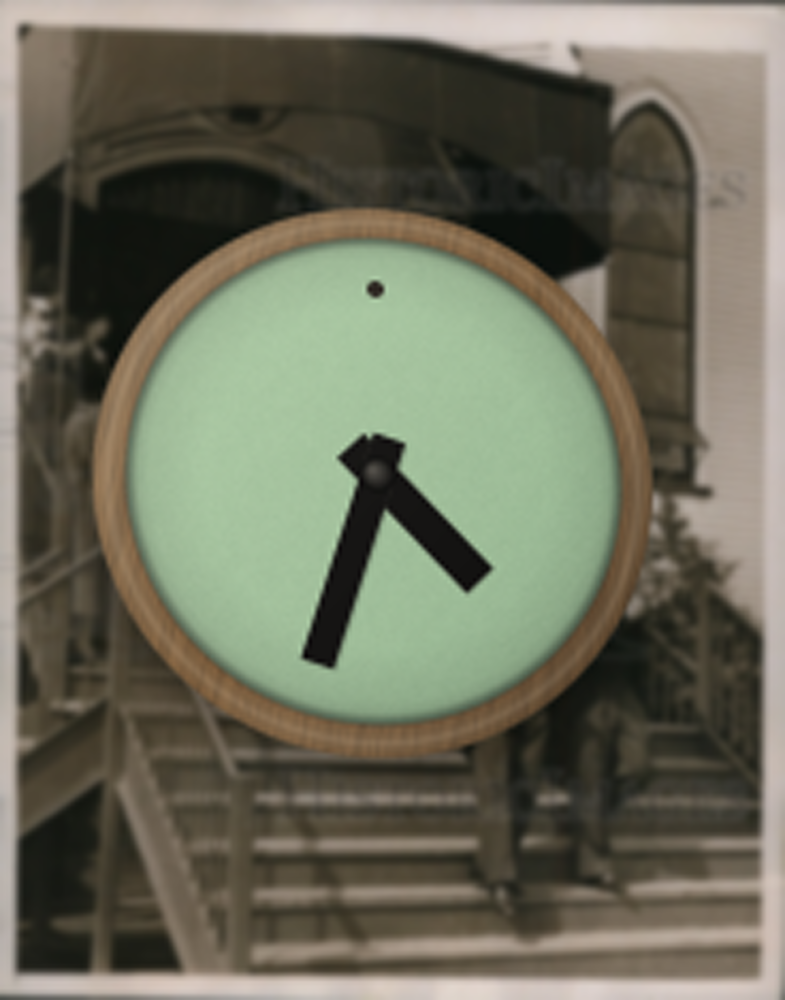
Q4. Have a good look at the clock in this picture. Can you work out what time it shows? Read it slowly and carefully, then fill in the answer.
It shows 4:33
